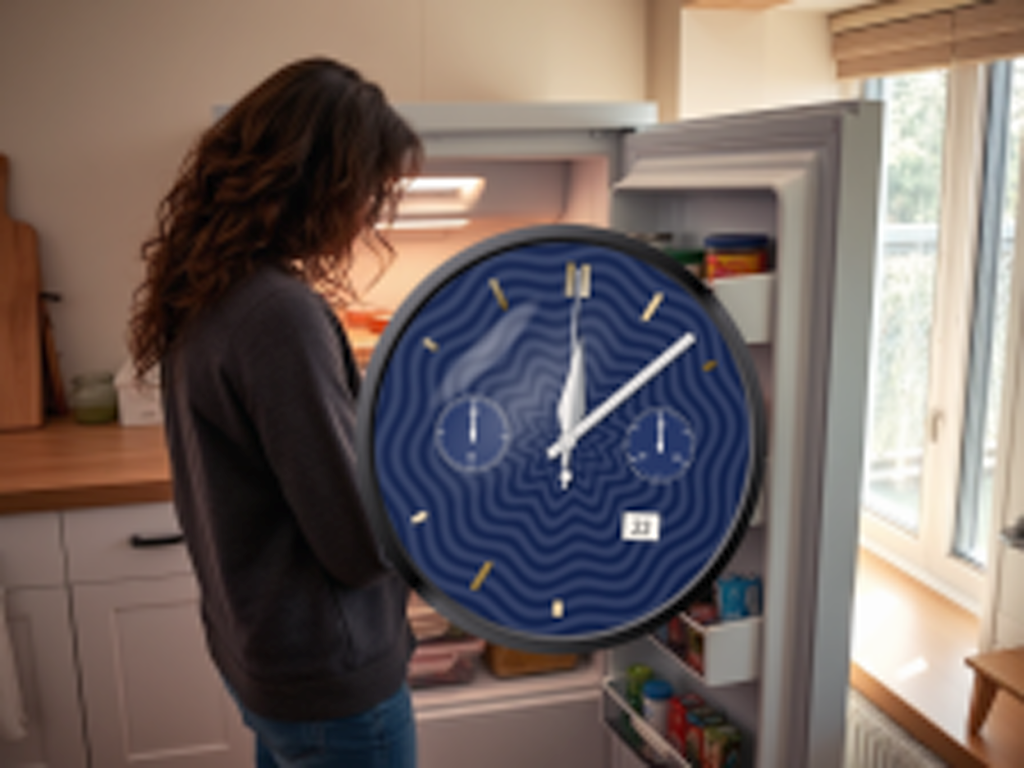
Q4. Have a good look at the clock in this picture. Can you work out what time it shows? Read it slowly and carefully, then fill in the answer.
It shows 12:08
